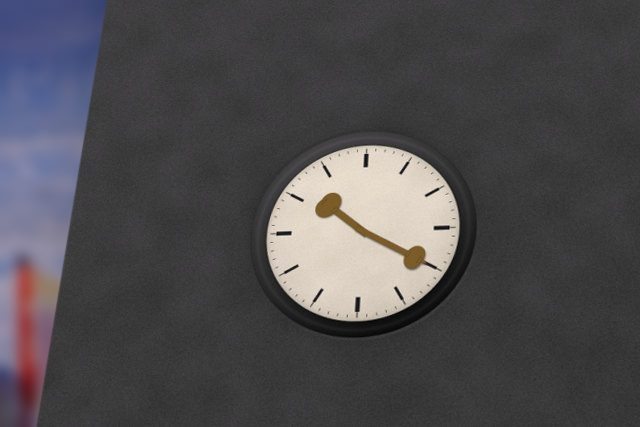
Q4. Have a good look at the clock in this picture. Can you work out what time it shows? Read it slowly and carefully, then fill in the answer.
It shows 10:20
